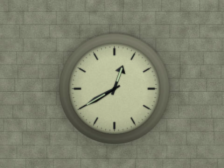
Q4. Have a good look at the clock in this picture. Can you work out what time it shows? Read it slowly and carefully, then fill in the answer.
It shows 12:40
